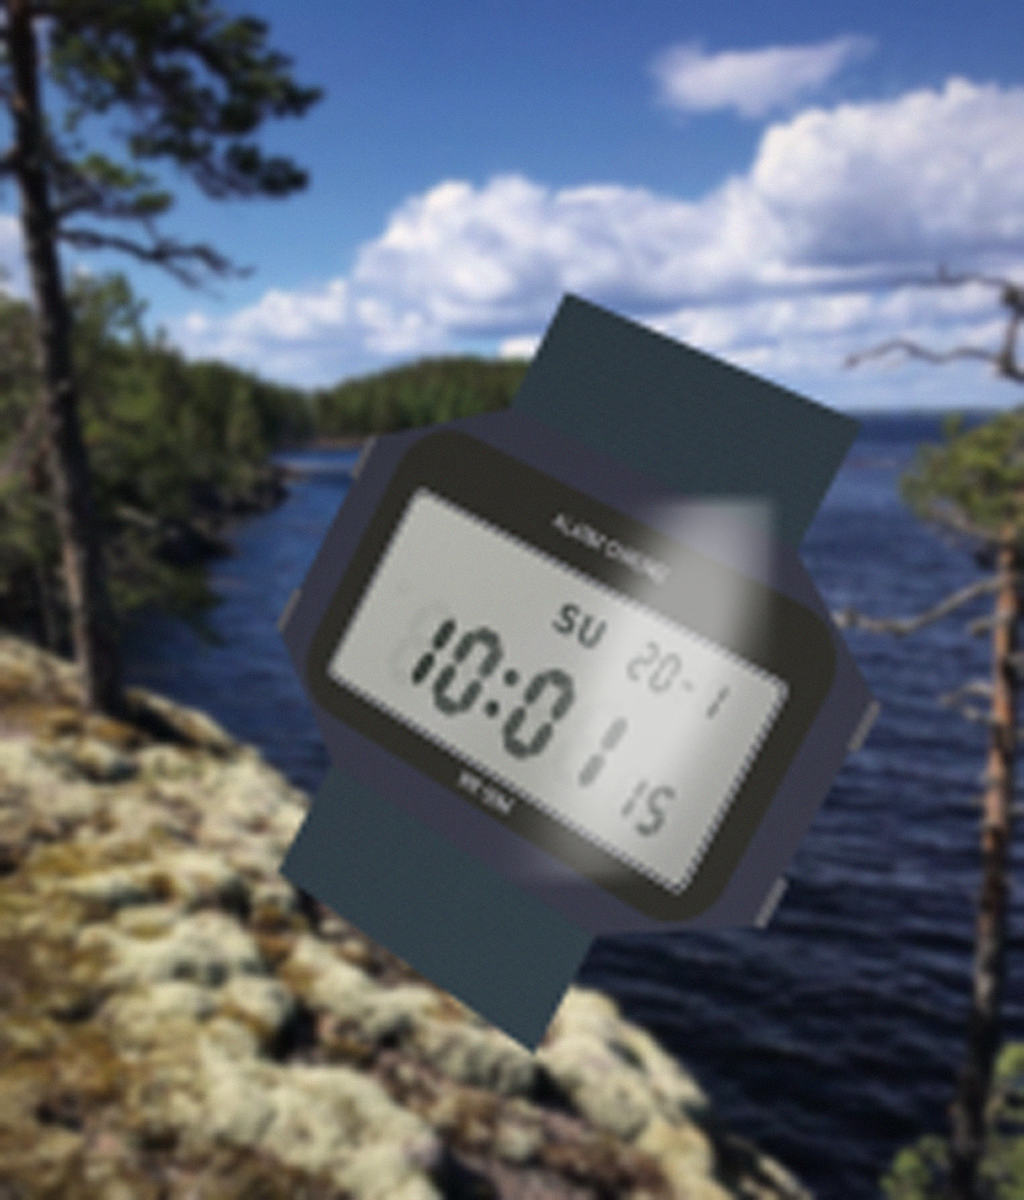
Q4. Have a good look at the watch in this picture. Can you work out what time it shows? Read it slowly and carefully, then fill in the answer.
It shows 10:01:15
